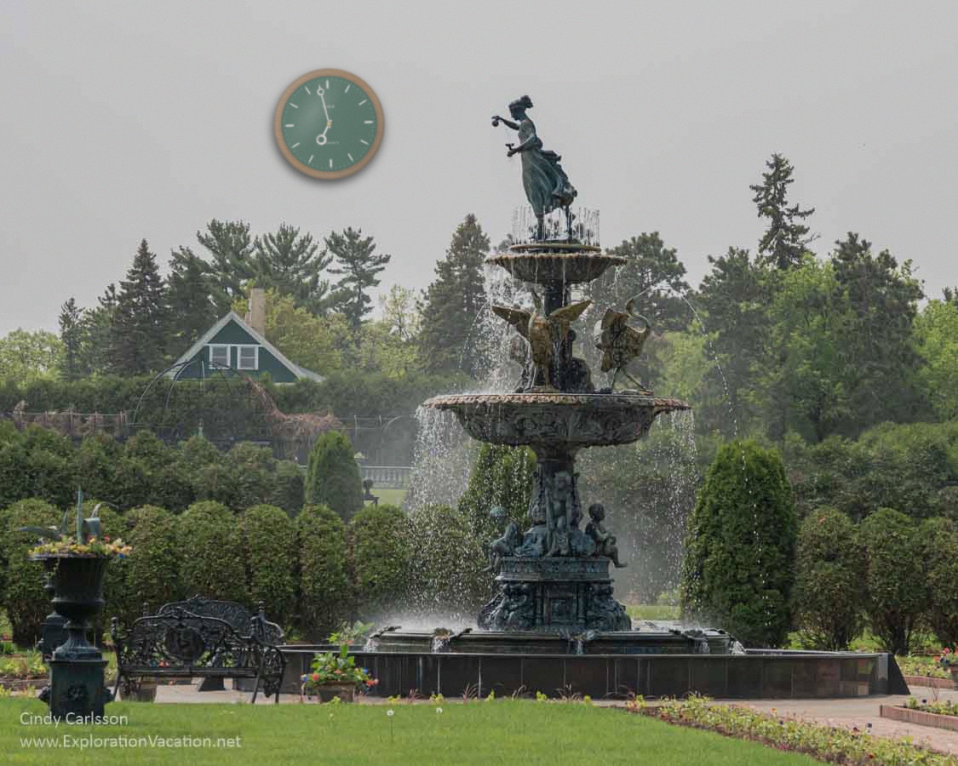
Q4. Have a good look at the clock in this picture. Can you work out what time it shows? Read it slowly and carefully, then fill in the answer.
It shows 6:58
